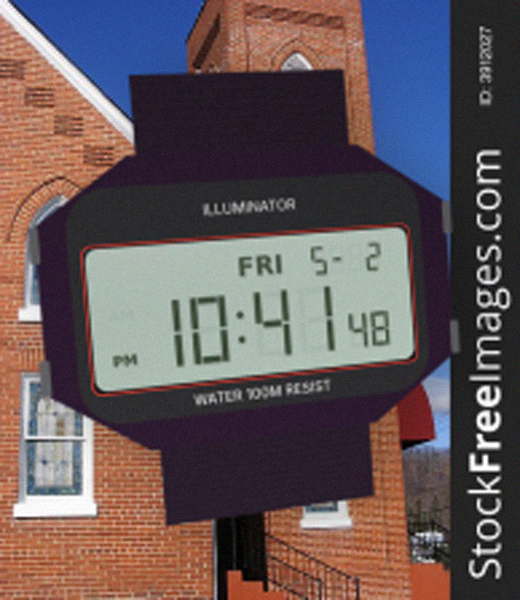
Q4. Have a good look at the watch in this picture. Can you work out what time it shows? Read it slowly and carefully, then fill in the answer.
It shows 10:41:48
